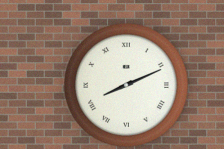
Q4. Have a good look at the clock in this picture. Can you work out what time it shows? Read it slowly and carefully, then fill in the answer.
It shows 8:11
